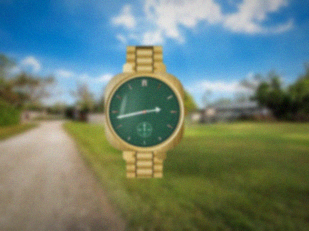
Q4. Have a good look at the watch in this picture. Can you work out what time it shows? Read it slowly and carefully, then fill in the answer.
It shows 2:43
